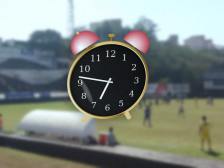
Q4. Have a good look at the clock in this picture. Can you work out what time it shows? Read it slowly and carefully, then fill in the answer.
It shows 6:47
